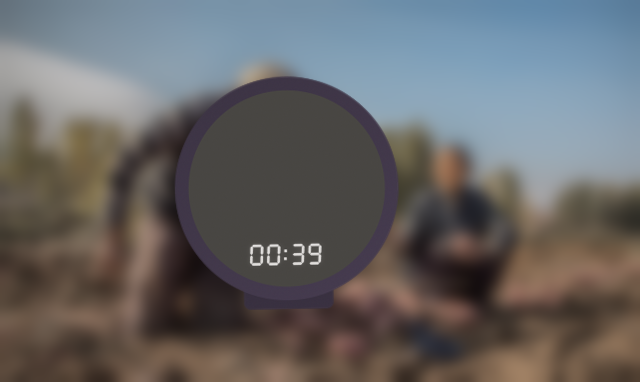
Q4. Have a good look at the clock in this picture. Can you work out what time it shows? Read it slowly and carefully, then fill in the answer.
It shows 0:39
